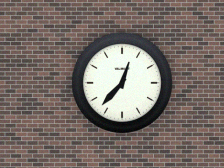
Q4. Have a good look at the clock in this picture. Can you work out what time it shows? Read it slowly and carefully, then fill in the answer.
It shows 12:37
